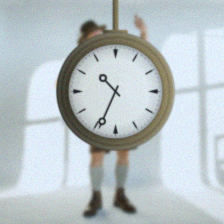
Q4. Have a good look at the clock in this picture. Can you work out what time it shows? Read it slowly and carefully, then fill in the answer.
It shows 10:34
